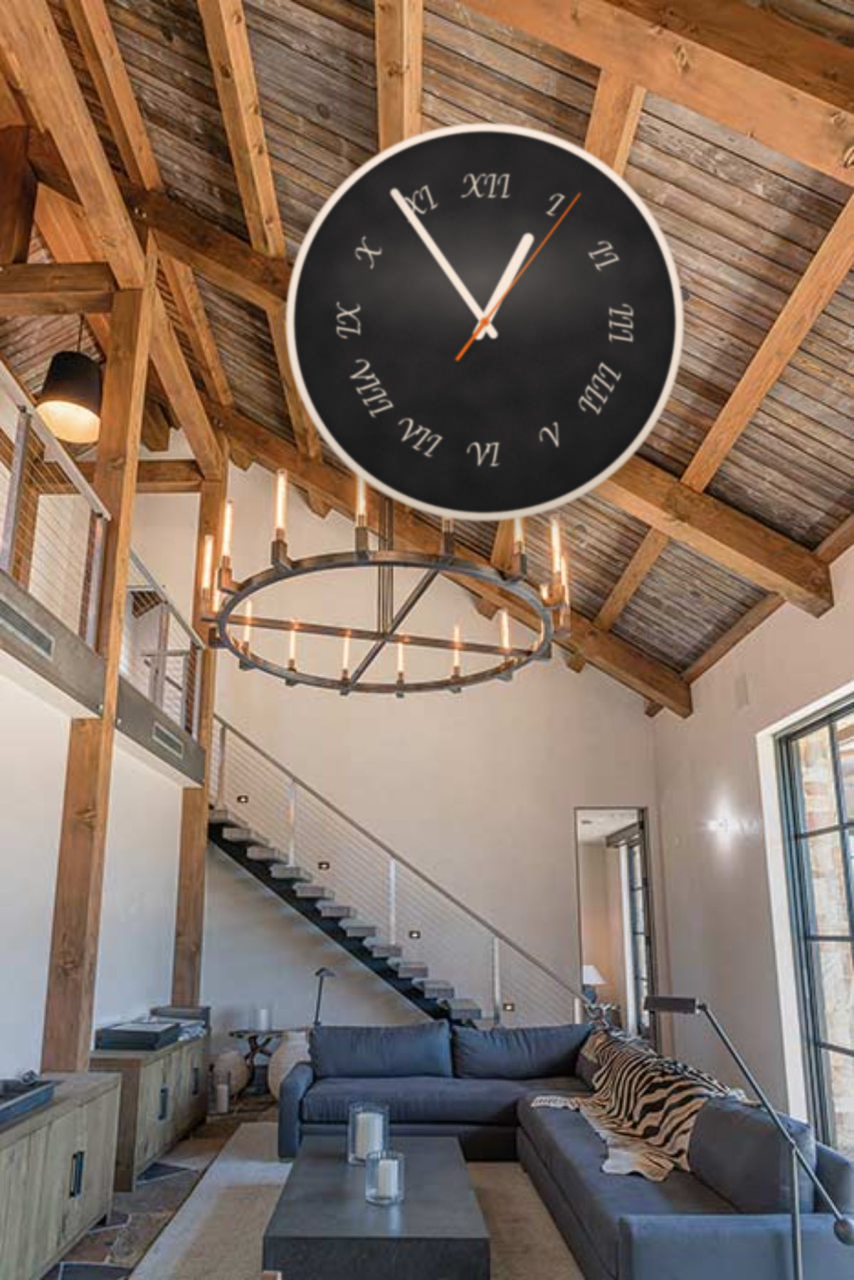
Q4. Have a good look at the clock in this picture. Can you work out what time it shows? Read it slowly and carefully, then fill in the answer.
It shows 12:54:06
